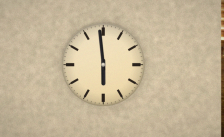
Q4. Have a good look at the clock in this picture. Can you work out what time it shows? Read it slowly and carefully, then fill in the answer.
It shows 5:59
